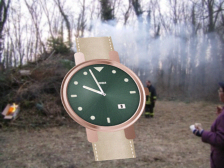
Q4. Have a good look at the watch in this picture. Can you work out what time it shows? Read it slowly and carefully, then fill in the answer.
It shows 9:57
